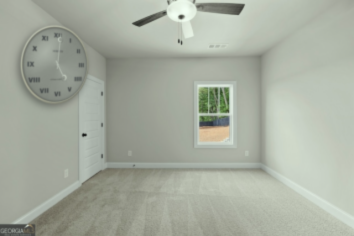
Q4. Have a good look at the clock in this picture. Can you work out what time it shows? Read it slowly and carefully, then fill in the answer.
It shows 5:01
